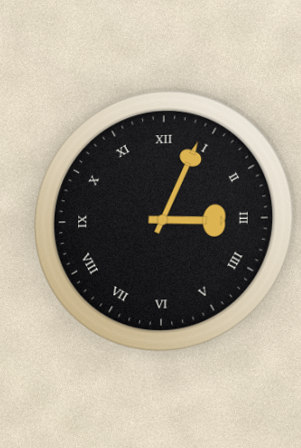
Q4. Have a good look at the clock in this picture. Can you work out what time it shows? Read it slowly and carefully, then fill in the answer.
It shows 3:04
